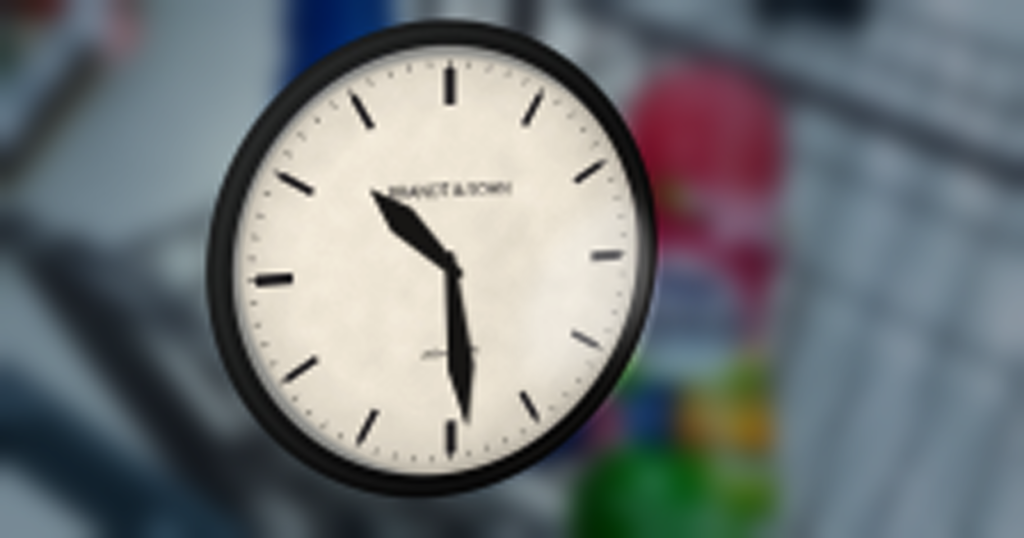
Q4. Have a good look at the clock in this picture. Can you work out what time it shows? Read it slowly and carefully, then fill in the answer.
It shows 10:29
